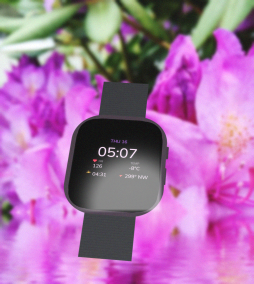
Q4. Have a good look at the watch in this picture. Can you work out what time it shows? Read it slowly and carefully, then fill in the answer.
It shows 5:07
